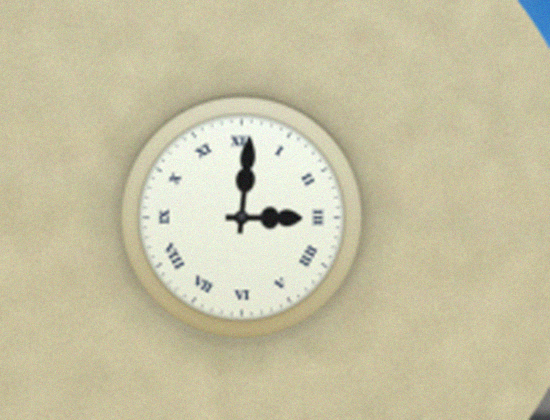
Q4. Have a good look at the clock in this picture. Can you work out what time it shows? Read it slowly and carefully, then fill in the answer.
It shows 3:01
